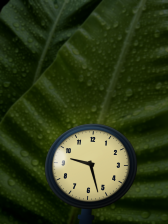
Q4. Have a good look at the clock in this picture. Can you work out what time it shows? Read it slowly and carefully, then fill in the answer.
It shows 9:27
